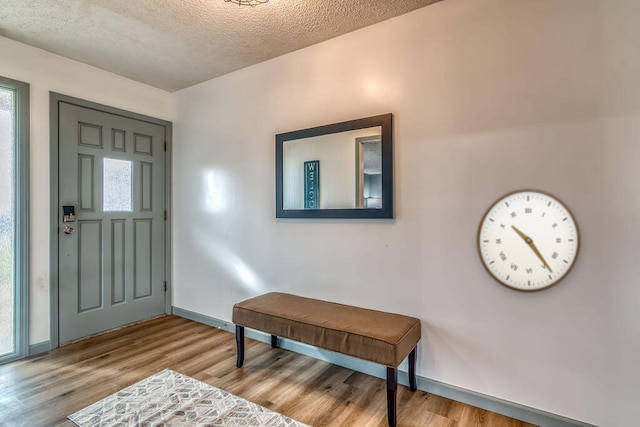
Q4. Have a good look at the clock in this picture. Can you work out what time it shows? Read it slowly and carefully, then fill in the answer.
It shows 10:24
